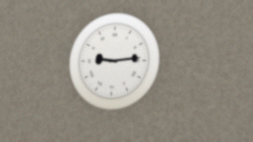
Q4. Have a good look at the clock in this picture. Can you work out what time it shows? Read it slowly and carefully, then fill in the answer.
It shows 9:14
